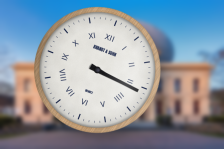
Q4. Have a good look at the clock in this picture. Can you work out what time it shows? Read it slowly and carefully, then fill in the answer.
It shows 3:16
